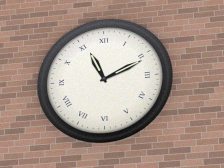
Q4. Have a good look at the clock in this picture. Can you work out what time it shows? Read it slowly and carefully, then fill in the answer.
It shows 11:11
